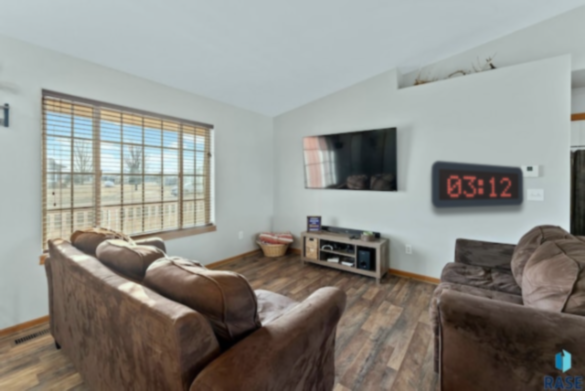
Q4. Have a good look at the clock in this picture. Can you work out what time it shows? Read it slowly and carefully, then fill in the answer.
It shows 3:12
